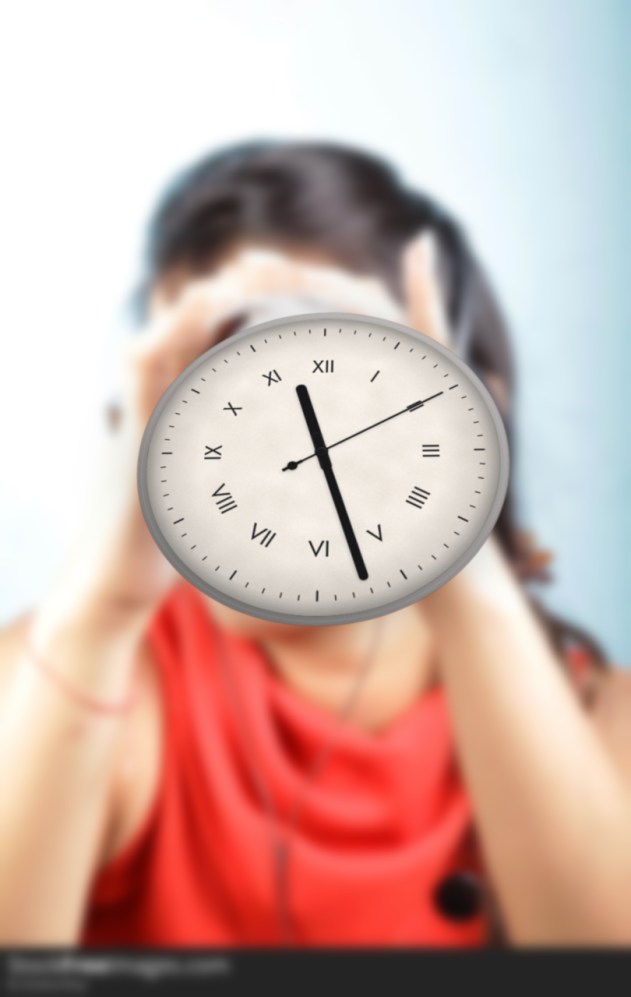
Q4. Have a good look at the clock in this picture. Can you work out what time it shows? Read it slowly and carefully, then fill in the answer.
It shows 11:27:10
